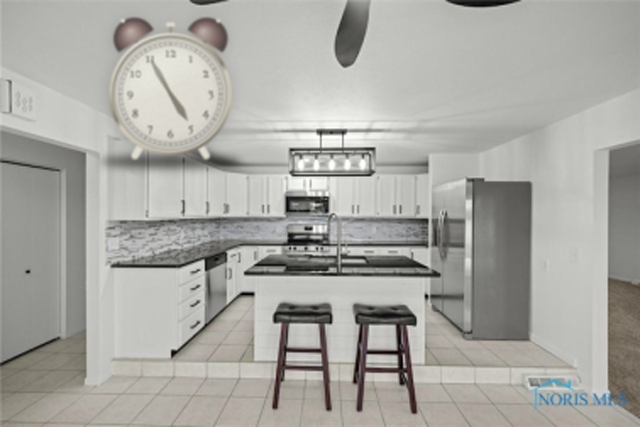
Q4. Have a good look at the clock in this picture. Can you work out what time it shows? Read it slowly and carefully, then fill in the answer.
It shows 4:55
